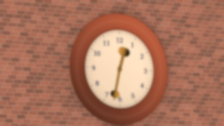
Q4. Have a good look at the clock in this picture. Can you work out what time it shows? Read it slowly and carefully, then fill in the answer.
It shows 12:32
